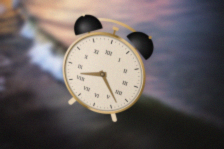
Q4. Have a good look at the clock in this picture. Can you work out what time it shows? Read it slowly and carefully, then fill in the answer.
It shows 8:23
